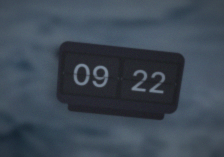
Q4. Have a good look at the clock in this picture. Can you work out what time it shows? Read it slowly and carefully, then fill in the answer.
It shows 9:22
